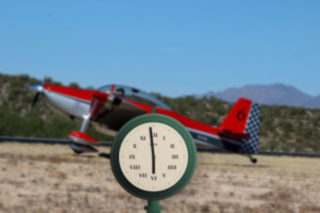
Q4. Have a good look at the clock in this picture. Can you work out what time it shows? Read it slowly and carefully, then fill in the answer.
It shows 5:59
